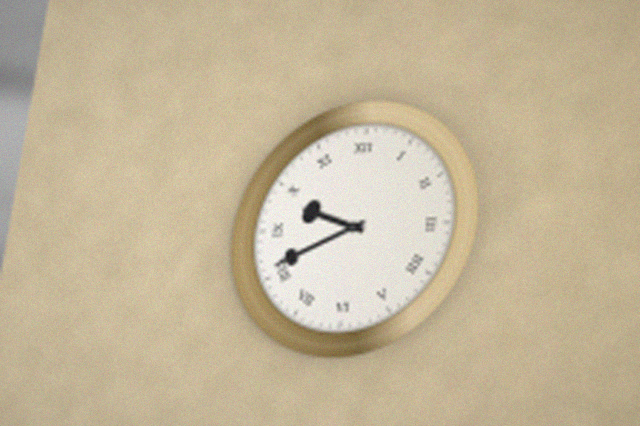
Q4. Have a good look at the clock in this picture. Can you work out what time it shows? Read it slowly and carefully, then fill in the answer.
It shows 9:41
